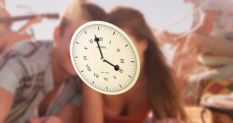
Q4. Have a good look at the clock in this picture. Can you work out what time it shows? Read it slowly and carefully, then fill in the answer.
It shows 3:58
